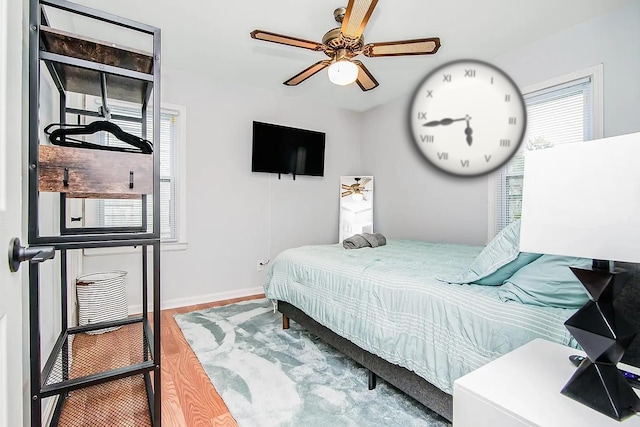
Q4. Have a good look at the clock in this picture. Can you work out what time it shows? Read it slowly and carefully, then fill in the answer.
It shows 5:43
